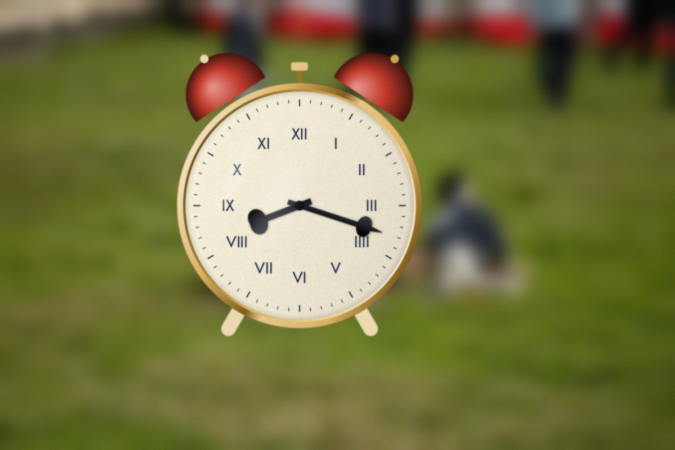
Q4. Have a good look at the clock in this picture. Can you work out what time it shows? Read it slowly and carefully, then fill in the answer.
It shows 8:18
